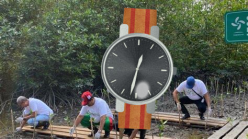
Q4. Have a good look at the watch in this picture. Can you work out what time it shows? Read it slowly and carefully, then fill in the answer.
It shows 12:32
